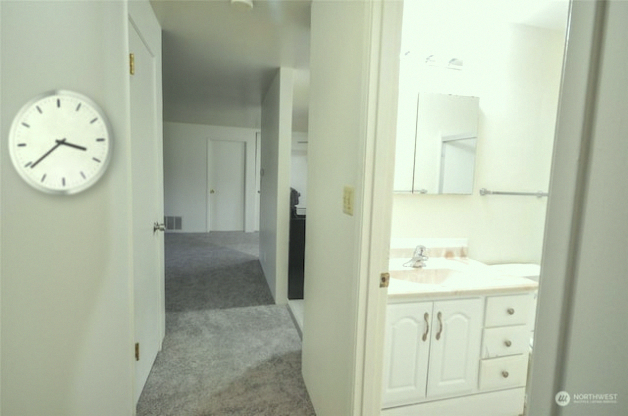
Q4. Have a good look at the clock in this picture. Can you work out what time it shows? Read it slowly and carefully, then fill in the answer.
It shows 3:39
